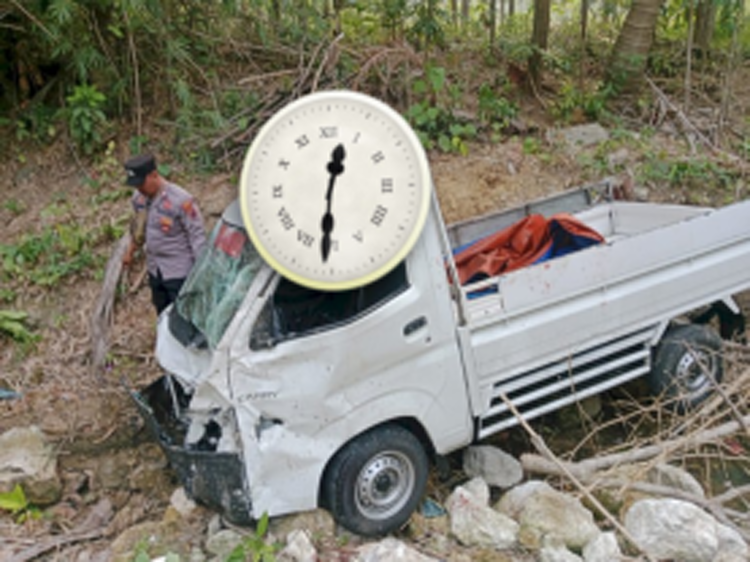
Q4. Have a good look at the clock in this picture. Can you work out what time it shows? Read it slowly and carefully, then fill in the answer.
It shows 12:31
